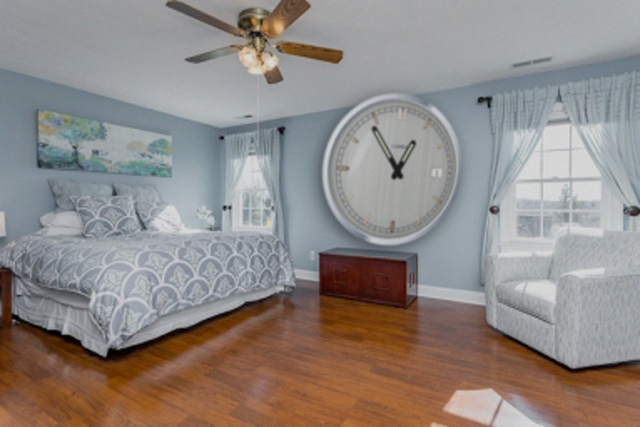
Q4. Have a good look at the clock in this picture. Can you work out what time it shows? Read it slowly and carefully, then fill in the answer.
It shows 12:54
